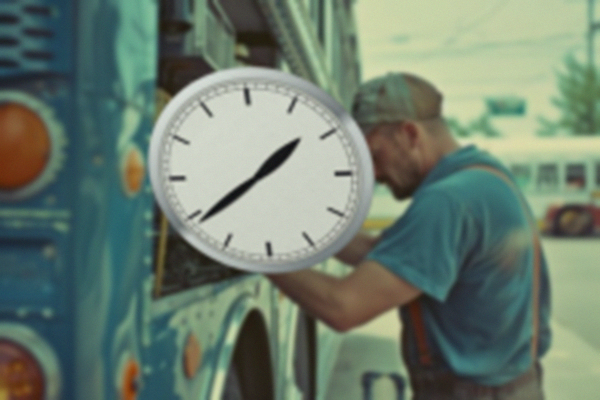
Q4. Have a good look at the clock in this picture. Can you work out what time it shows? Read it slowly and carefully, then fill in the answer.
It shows 1:39
